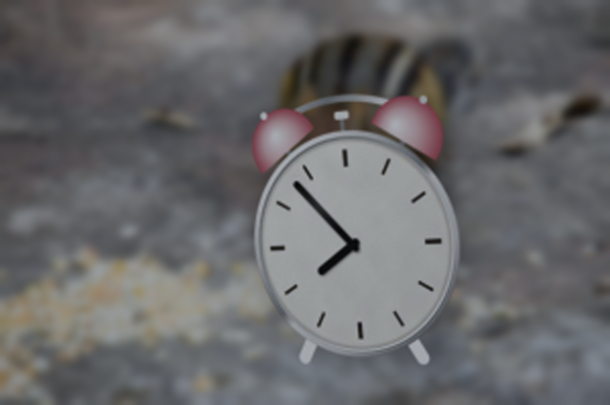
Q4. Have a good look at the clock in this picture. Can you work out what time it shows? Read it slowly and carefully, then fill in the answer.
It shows 7:53
